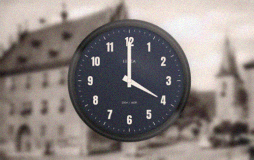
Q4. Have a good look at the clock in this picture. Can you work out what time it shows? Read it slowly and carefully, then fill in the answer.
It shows 4:00
